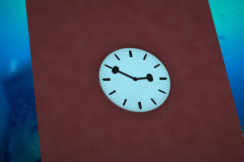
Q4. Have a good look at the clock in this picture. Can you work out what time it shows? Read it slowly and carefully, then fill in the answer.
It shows 2:50
